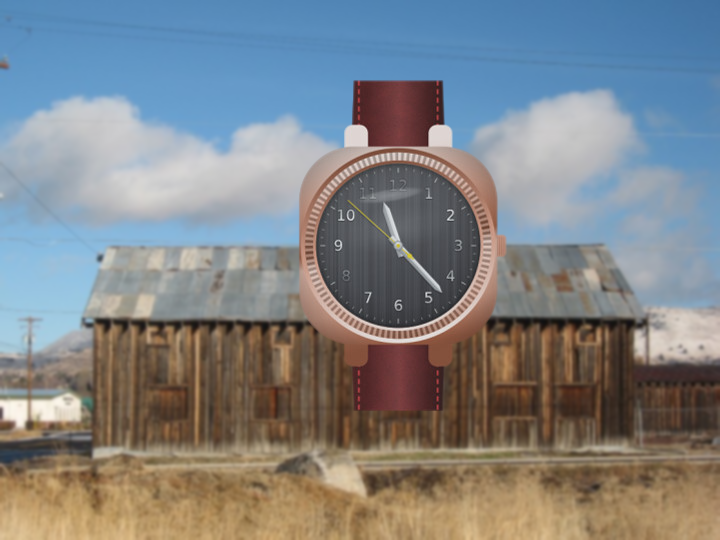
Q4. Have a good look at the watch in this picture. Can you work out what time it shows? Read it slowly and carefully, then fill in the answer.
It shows 11:22:52
